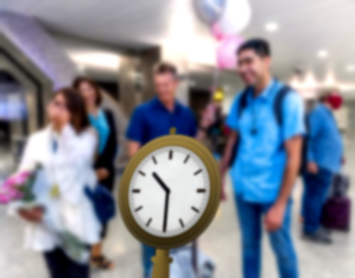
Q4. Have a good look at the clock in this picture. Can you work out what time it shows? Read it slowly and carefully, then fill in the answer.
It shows 10:30
